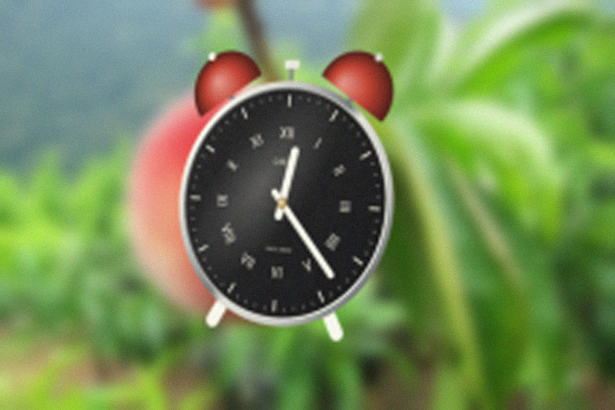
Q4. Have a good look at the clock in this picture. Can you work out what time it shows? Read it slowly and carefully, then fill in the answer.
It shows 12:23
